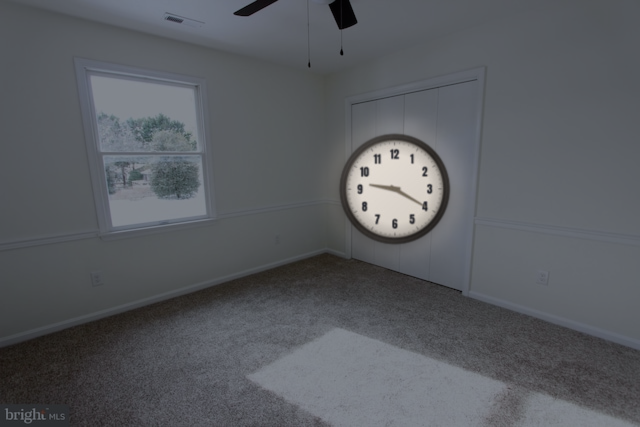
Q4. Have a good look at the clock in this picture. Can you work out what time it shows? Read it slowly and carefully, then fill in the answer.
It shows 9:20
